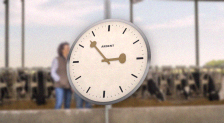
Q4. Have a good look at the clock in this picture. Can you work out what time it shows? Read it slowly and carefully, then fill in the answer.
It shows 2:53
